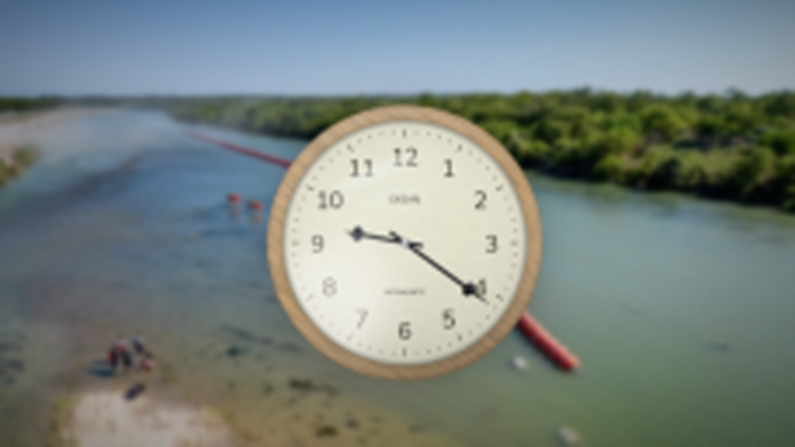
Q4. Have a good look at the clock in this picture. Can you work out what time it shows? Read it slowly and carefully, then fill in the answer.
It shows 9:21
